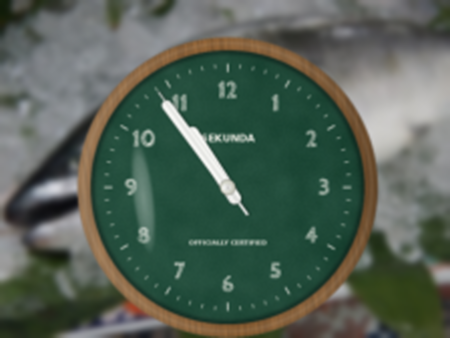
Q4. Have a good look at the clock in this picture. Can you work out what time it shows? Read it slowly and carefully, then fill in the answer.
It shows 10:53:54
